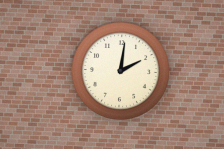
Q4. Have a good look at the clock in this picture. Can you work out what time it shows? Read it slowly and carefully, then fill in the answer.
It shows 2:01
